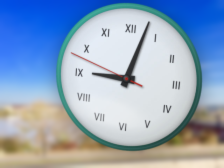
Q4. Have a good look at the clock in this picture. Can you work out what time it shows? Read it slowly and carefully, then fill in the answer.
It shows 9:02:48
